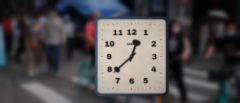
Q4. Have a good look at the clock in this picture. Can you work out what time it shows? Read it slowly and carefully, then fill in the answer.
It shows 12:38
